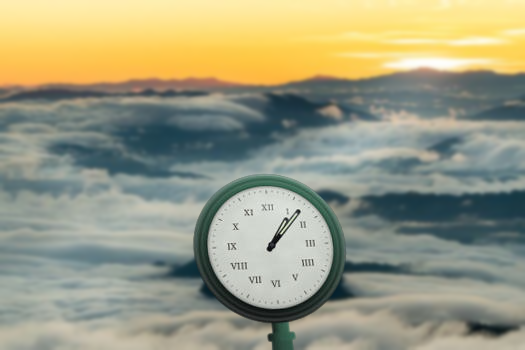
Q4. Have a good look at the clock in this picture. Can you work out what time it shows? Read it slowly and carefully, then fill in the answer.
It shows 1:07
